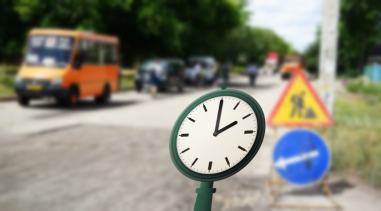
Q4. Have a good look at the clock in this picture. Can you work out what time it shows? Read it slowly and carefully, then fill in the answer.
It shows 2:00
